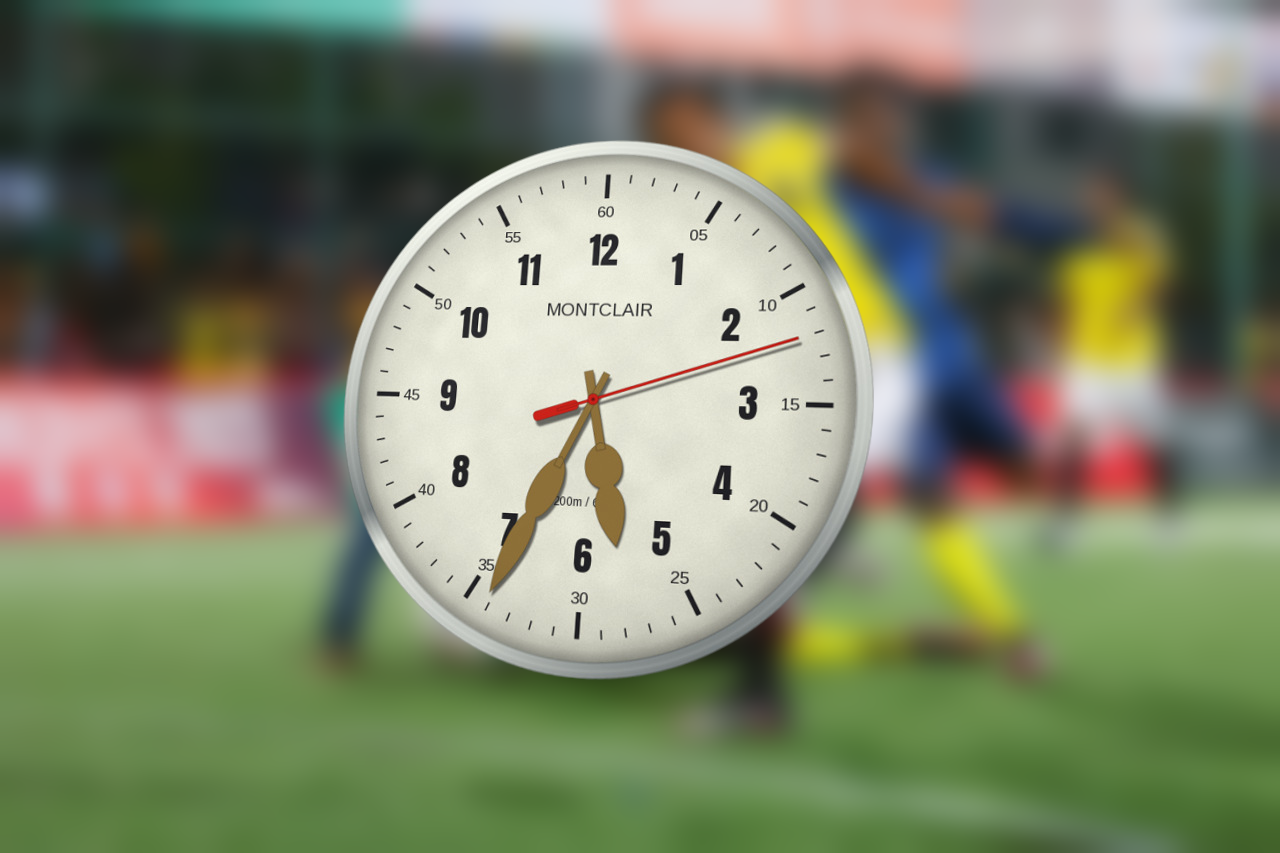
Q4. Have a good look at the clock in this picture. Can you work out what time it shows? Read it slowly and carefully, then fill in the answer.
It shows 5:34:12
